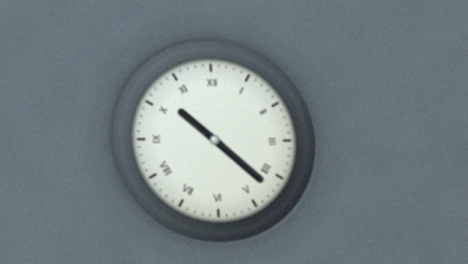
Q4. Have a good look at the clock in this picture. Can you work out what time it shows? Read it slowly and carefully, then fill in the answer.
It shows 10:22
